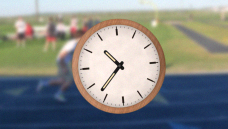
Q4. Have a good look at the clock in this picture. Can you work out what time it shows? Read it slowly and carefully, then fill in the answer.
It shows 10:37
